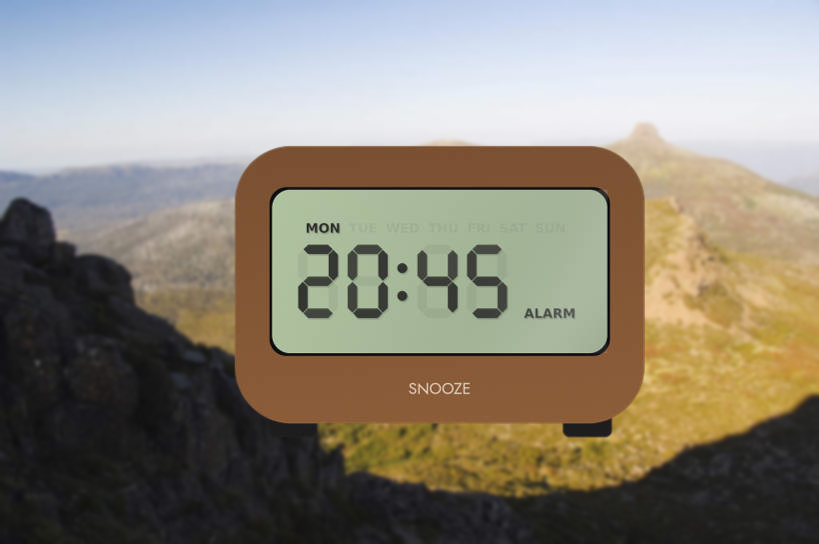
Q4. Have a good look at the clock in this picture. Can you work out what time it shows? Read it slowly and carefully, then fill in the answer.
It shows 20:45
